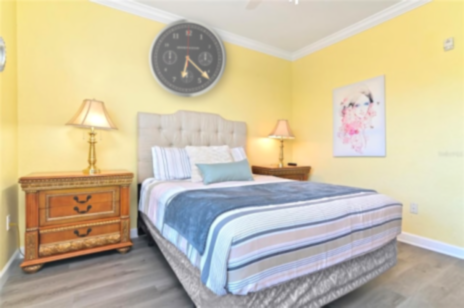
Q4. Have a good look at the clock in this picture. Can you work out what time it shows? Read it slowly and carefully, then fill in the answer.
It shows 6:22
